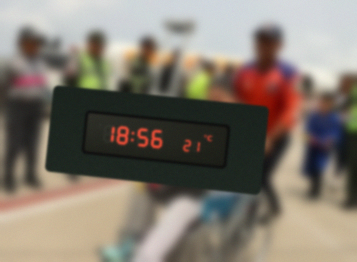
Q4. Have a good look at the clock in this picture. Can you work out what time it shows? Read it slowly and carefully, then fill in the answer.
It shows 18:56
